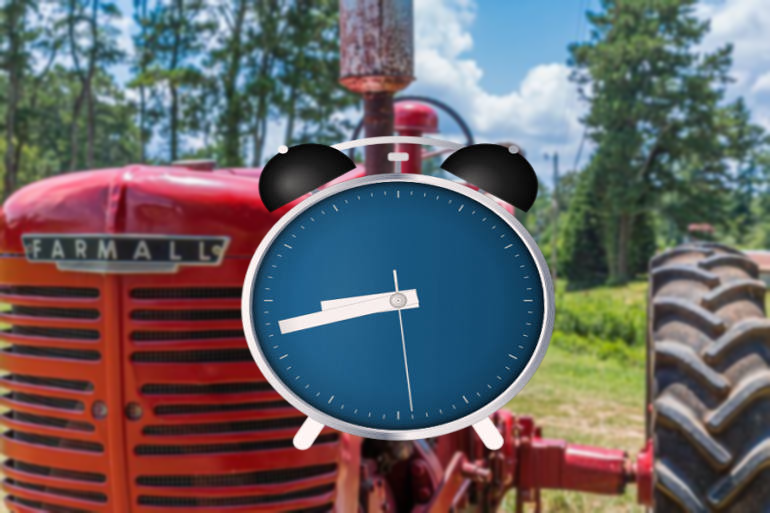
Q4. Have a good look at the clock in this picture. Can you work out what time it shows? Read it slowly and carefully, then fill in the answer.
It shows 8:42:29
